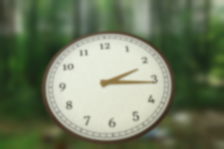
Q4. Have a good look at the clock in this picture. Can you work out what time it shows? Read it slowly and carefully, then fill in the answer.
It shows 2:16
